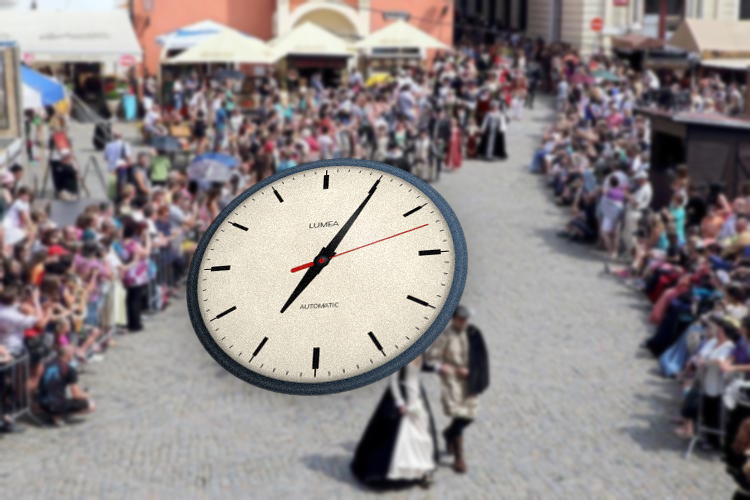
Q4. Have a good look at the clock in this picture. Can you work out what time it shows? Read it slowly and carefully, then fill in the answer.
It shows 7:05:12
